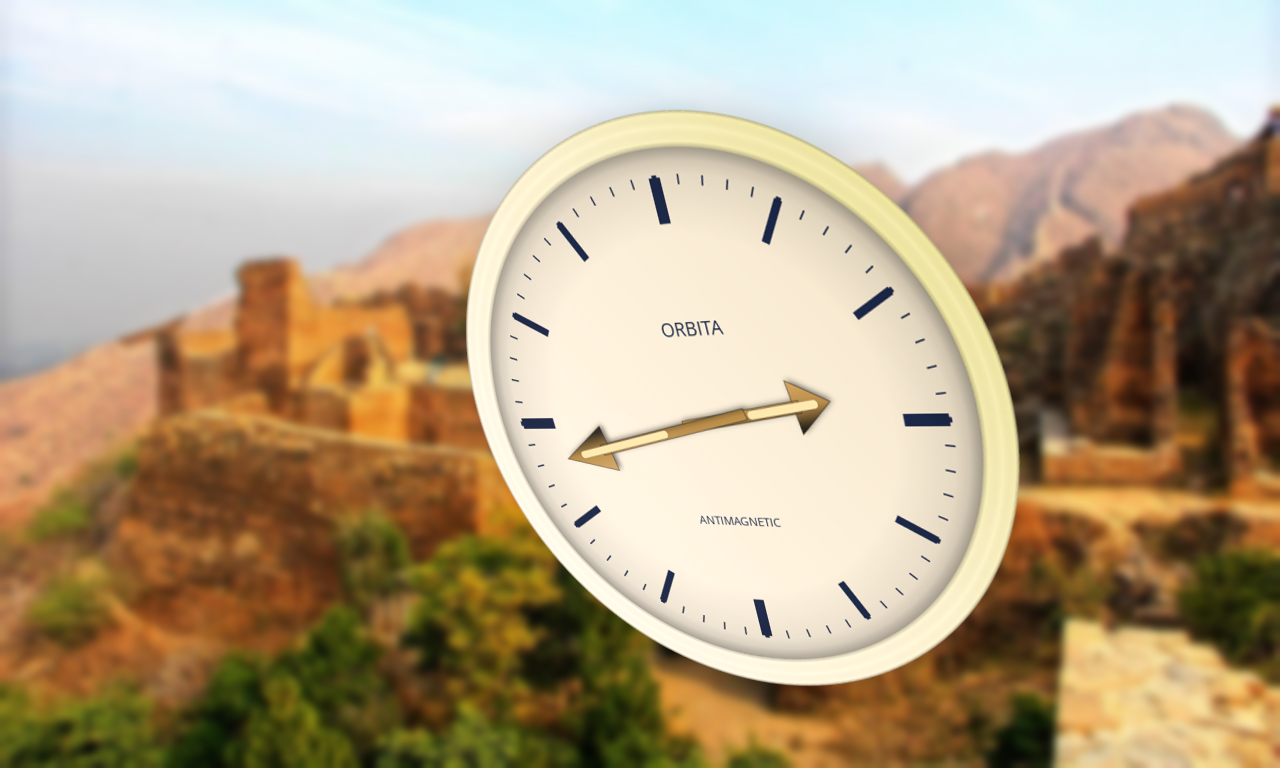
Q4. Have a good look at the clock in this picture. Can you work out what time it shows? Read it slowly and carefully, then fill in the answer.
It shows 2:43
